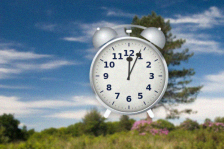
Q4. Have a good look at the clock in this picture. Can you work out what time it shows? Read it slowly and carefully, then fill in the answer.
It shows 12:04
